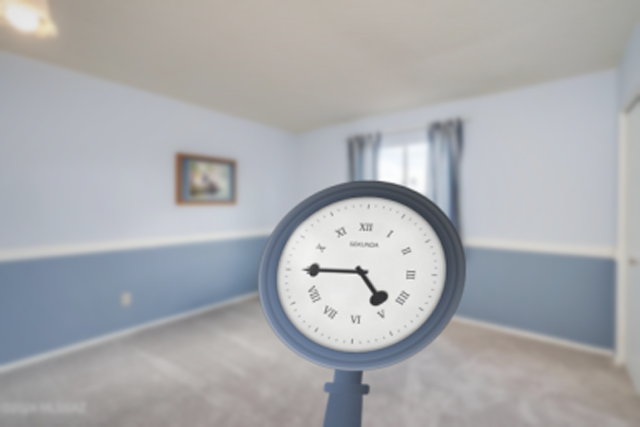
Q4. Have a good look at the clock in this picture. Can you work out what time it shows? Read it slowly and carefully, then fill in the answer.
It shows 4:45
